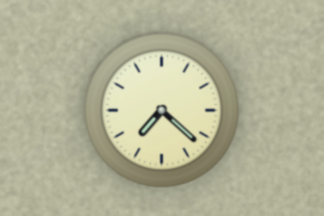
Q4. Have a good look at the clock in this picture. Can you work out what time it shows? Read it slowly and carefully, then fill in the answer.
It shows 7:22
